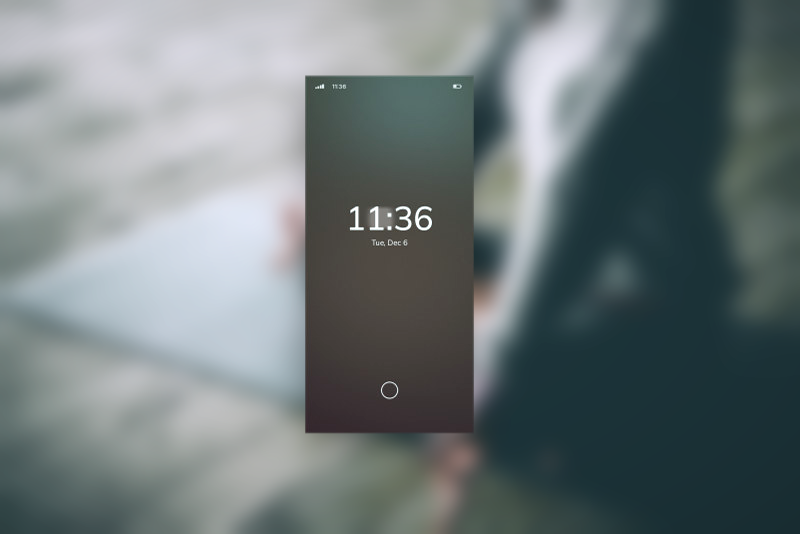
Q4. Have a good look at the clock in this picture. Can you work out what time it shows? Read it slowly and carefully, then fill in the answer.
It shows 11:36
